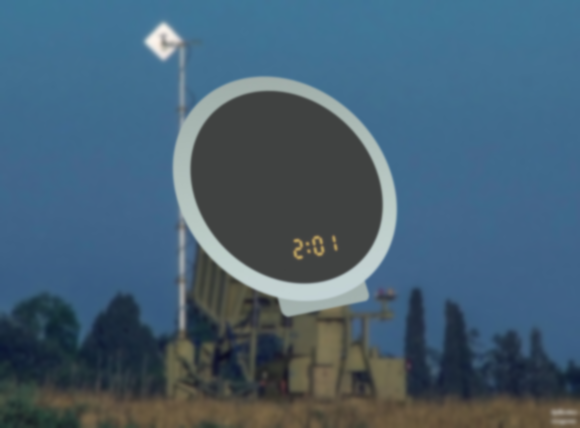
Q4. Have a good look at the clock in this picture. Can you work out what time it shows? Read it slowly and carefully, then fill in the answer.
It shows 2:01
